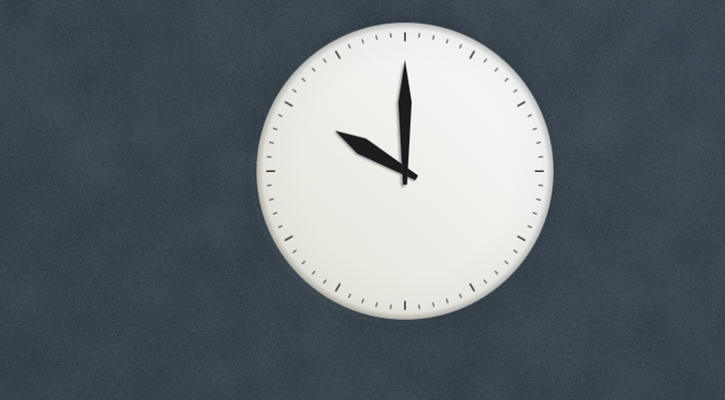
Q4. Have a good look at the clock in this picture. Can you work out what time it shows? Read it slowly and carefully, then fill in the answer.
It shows 10:00
